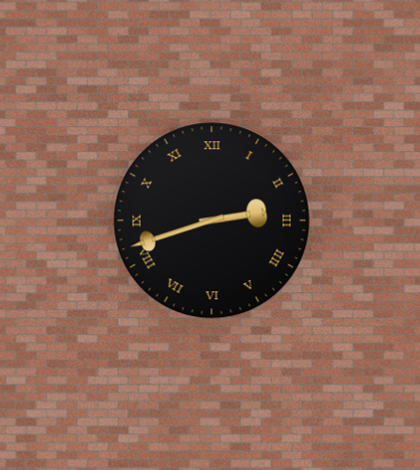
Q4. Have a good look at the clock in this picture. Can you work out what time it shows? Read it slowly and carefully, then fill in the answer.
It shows 2:42
